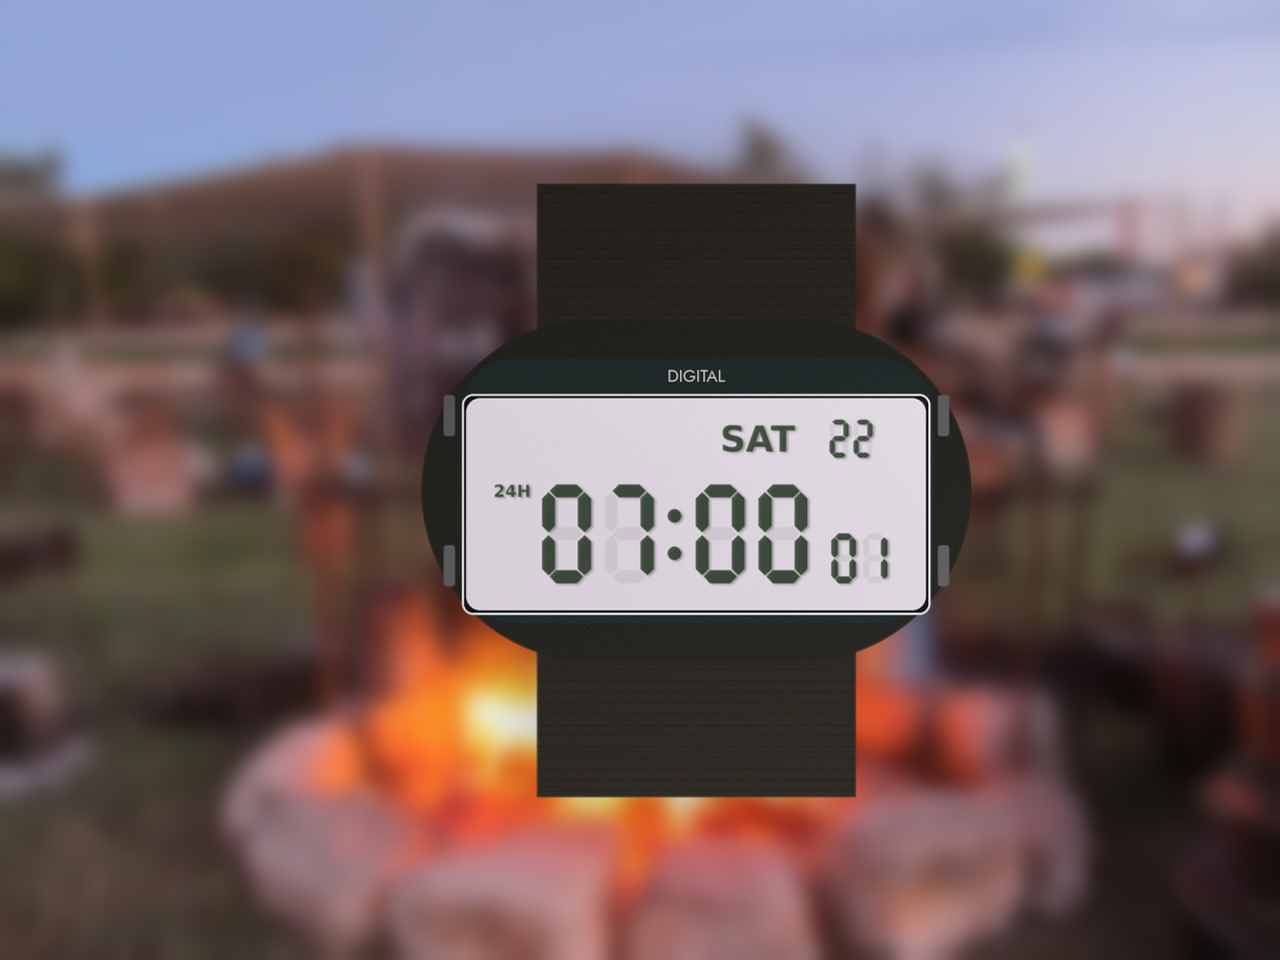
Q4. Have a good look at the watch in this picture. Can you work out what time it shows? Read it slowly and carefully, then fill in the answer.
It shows 7:00:01
